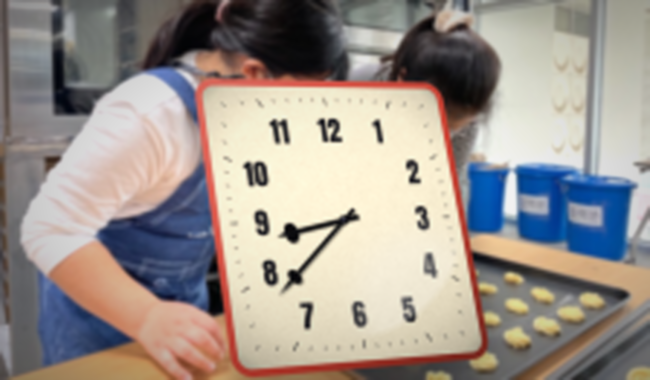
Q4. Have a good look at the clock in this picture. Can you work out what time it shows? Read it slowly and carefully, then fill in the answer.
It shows 8:38
